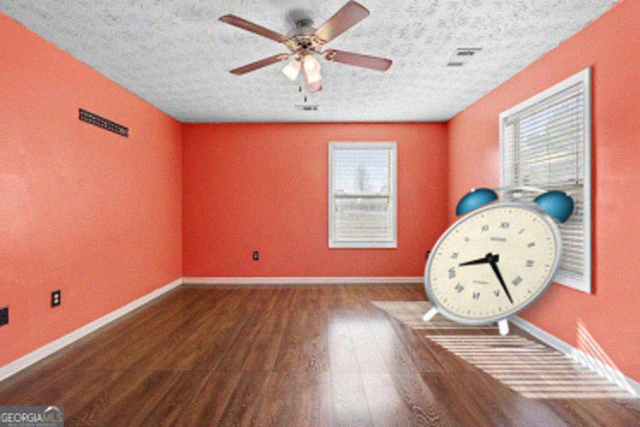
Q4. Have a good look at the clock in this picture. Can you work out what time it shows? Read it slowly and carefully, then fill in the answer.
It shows 8:23
